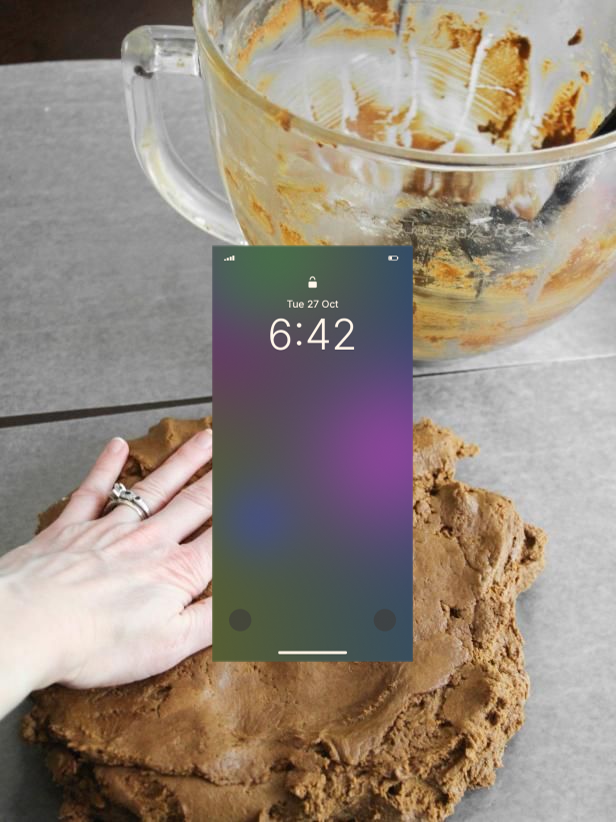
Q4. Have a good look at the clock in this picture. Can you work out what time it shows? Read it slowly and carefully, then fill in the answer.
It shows 6:42
